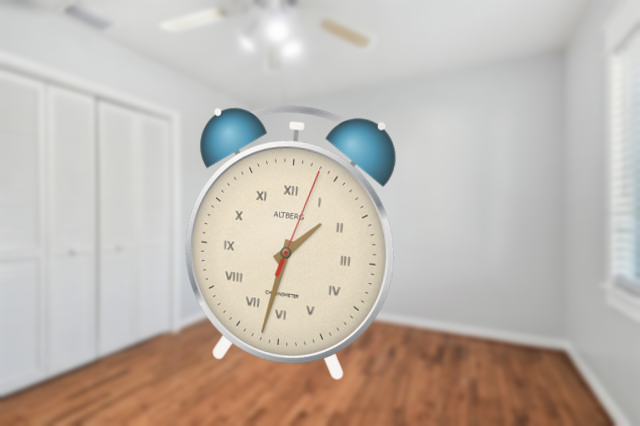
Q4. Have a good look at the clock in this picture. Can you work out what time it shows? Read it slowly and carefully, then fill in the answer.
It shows 1:32:03
